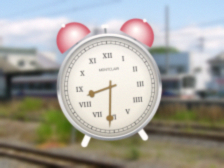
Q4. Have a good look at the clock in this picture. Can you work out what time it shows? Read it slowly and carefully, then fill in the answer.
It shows 8:31
